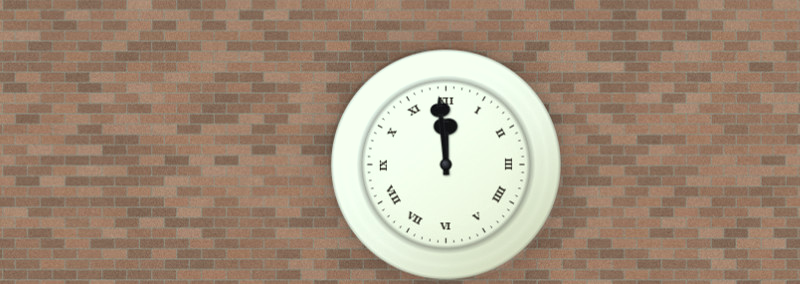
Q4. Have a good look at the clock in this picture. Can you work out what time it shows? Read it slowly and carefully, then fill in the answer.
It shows 11:59
